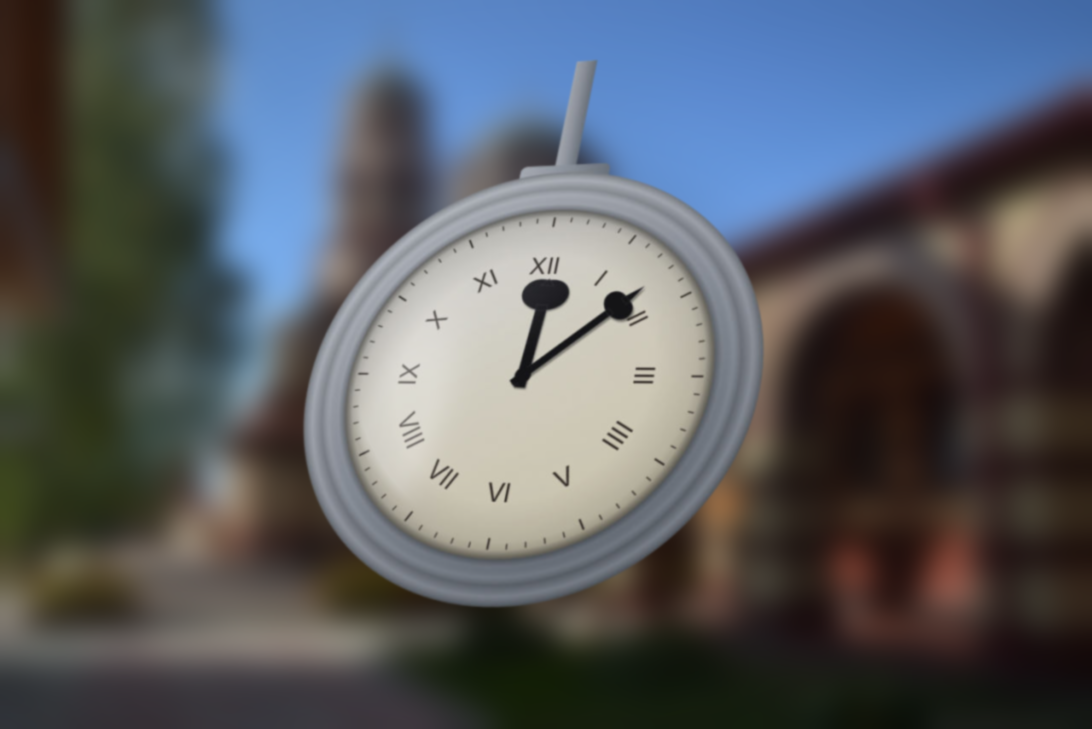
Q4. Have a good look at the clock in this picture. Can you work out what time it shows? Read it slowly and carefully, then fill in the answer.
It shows 12:08
